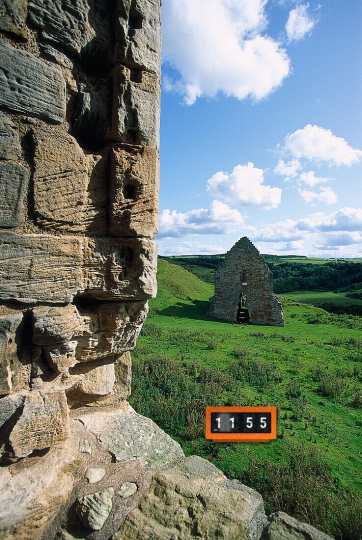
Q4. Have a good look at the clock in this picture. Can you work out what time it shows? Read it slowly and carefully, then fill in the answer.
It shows 11:55
